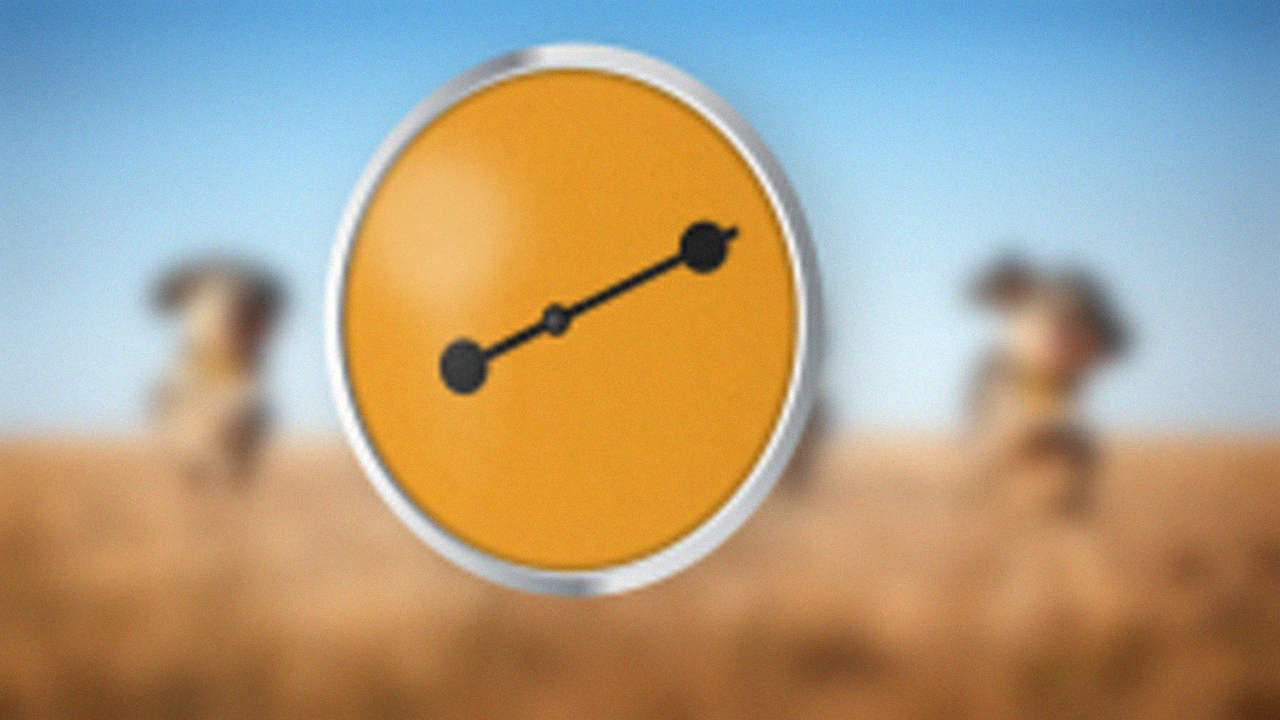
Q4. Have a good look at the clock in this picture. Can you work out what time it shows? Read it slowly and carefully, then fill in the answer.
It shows 8:11
